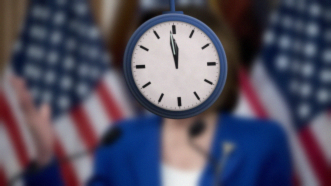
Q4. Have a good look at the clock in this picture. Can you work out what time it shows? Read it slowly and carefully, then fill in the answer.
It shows 11:59
